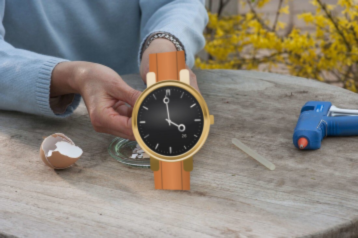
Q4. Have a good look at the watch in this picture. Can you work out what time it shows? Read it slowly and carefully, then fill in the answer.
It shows 3:59
